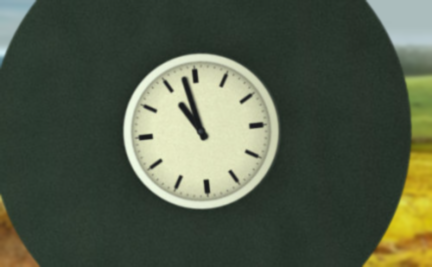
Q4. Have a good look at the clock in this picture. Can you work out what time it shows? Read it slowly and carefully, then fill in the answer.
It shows 10:58
